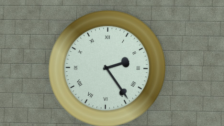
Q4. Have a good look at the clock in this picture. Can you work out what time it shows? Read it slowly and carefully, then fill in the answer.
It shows 2:24
